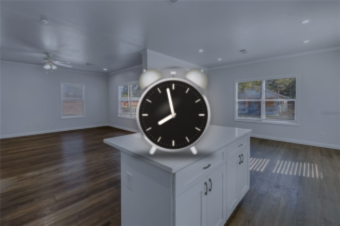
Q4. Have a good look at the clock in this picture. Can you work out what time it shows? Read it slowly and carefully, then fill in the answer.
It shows 7:58
